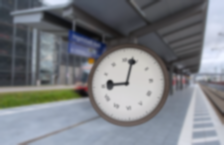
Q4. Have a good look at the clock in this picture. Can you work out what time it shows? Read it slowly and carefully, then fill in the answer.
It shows 9:03
